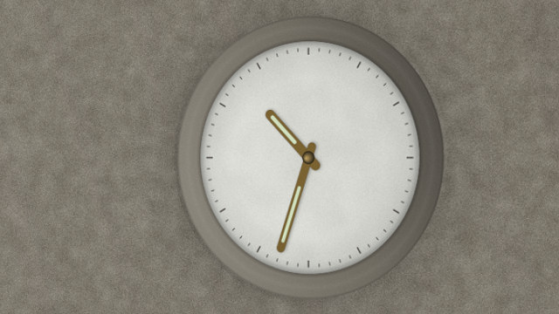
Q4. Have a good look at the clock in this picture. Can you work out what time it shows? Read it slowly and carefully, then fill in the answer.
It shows 10:33
